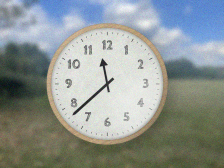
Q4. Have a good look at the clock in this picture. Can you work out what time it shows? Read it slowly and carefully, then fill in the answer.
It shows 11:38
